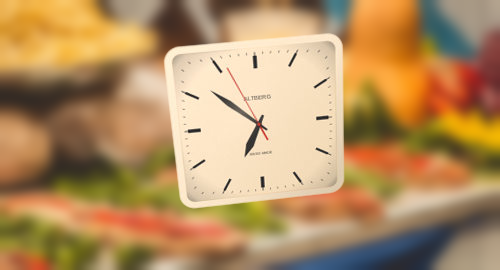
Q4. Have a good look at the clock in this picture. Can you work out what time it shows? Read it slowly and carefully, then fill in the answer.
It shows 6:51:56
